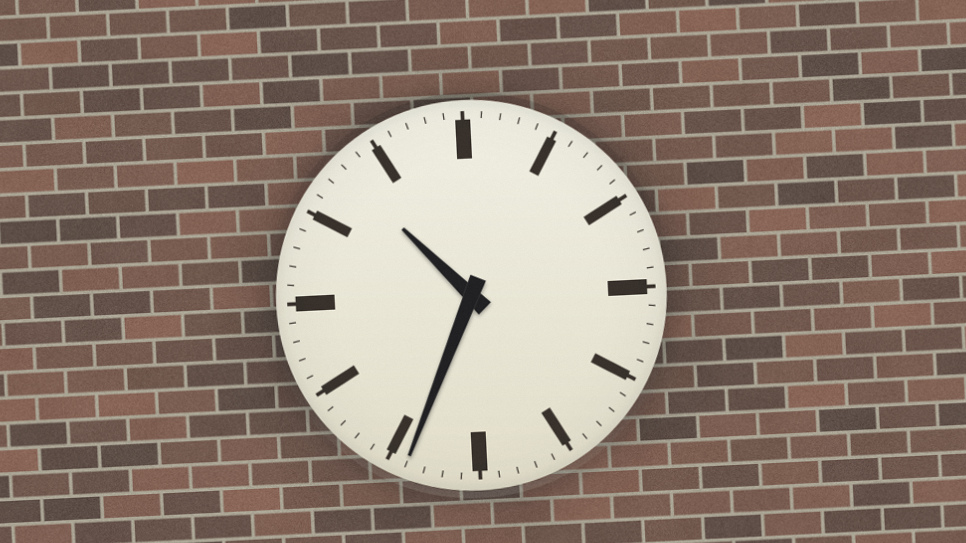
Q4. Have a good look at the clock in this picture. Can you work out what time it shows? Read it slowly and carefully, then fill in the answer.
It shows 10:34
